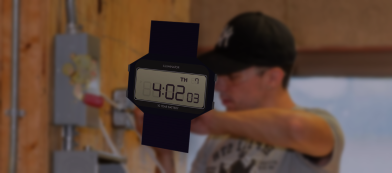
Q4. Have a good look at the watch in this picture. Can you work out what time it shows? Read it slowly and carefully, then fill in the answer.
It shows 4:02:03
